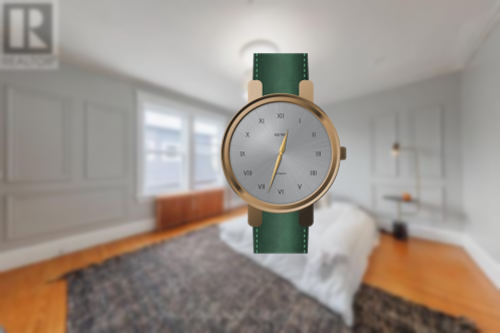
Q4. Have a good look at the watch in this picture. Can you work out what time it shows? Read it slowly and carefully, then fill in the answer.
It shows 12:33
